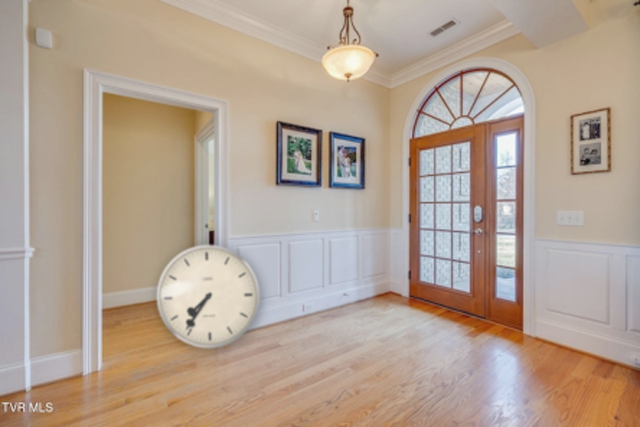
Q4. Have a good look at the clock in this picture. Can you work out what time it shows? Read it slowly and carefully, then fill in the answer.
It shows 7:36
